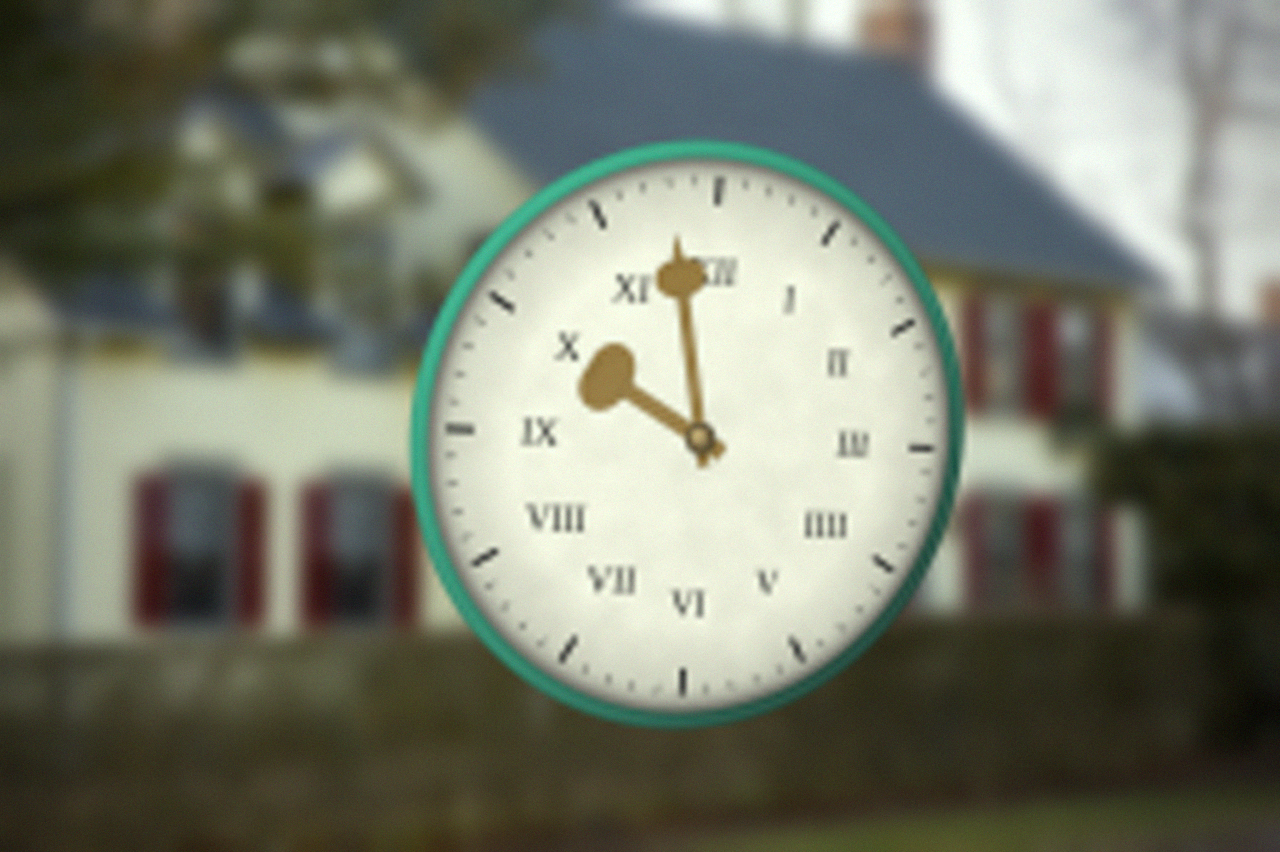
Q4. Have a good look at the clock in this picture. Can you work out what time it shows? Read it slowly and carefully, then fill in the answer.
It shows 9:58
